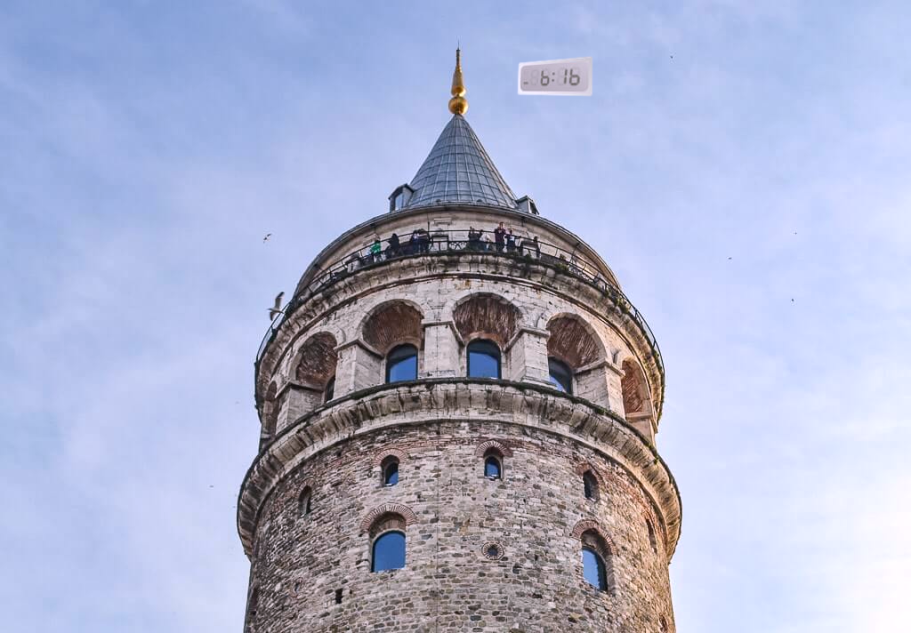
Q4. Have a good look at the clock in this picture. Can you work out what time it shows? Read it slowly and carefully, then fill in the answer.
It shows 6:16
